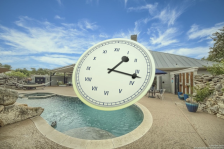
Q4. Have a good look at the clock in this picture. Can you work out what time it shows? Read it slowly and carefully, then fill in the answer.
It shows 1:17
